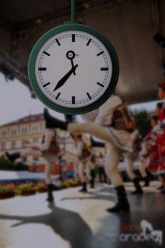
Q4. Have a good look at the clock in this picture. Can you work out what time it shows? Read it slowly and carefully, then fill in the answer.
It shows 11:37
